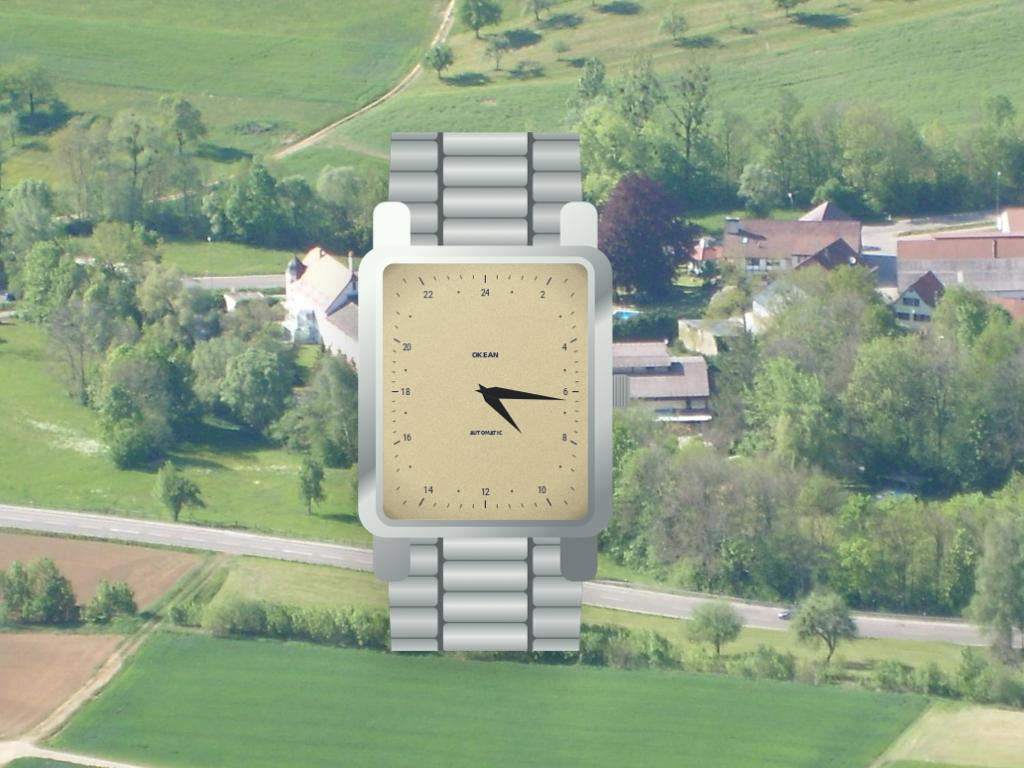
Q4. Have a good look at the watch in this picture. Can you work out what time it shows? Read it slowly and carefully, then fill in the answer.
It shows 9:16
